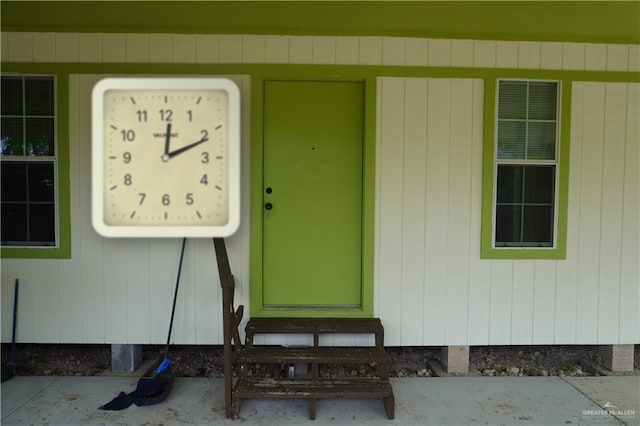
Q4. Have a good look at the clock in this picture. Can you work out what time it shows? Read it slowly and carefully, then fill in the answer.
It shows 12:11
